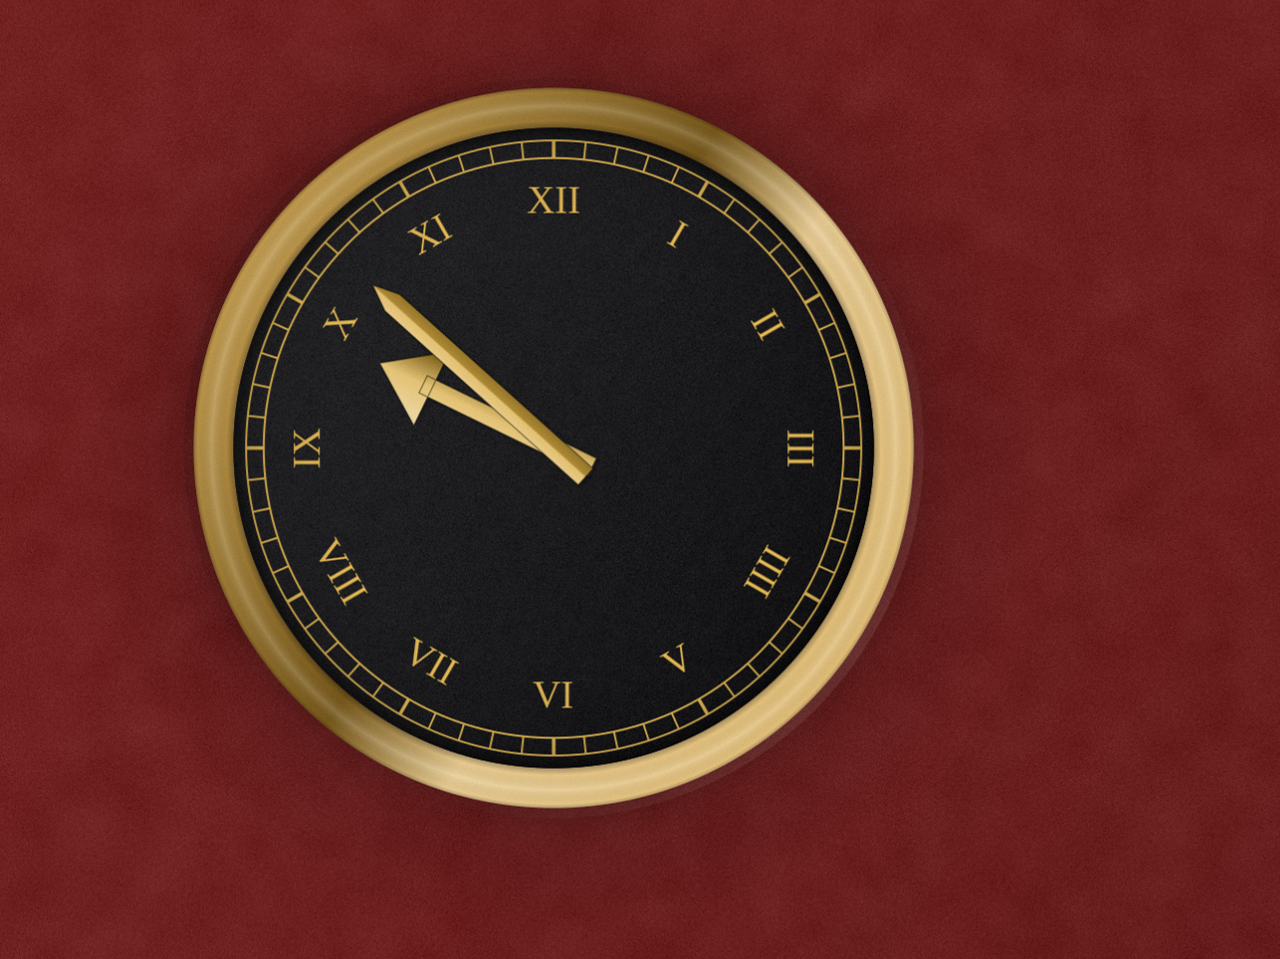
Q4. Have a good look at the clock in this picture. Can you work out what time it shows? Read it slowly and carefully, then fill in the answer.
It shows 9:52
